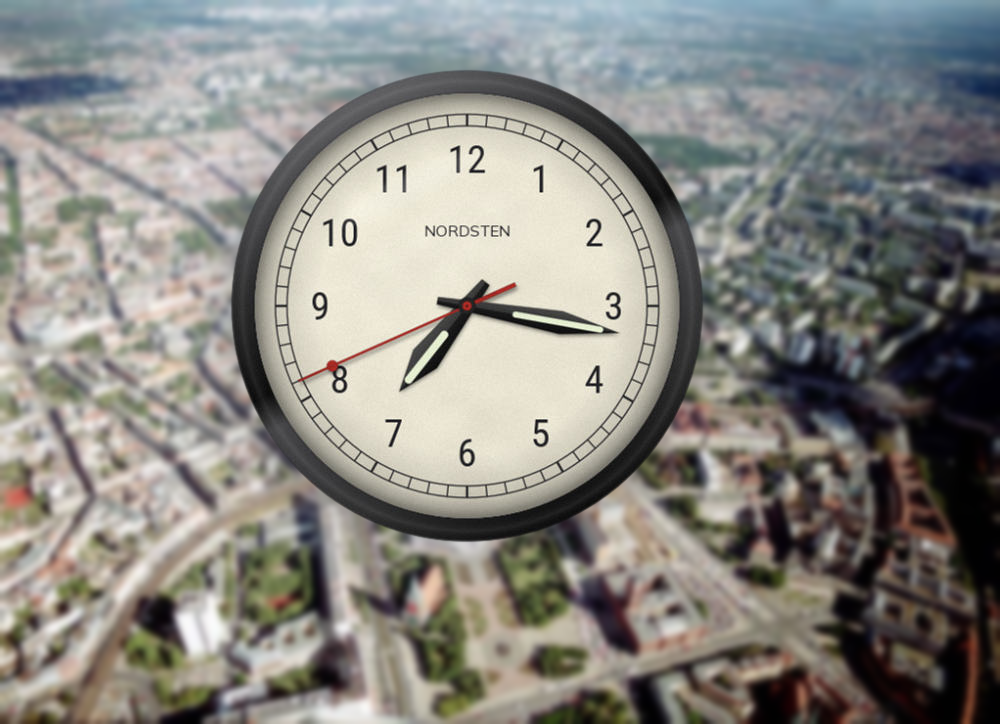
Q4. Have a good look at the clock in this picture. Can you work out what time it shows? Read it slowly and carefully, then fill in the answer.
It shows 7:16:41
